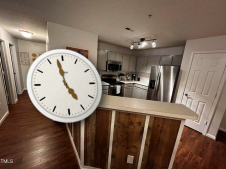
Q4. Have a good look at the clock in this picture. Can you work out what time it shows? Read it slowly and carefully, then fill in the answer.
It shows 4:58
